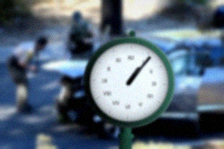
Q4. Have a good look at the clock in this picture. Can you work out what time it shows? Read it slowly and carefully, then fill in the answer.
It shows 1:06
